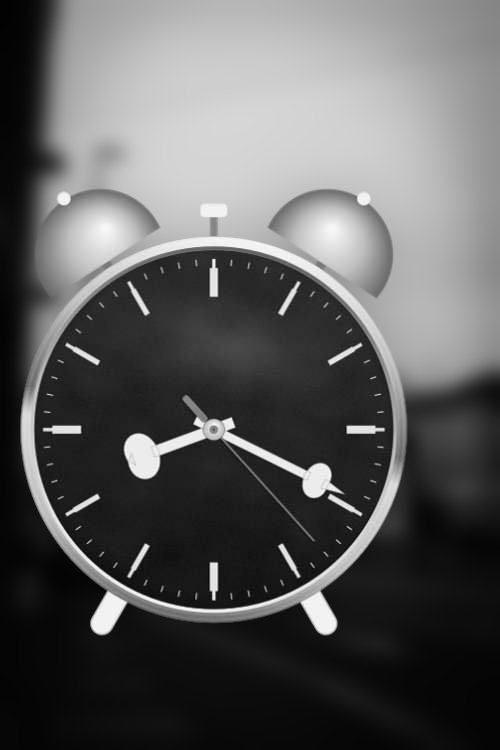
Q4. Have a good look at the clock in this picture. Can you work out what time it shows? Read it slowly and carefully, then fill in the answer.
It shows 8:19:23
